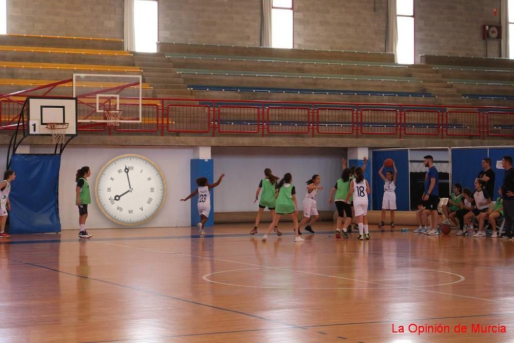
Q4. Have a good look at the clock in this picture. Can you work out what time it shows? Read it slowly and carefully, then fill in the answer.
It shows 7:58
